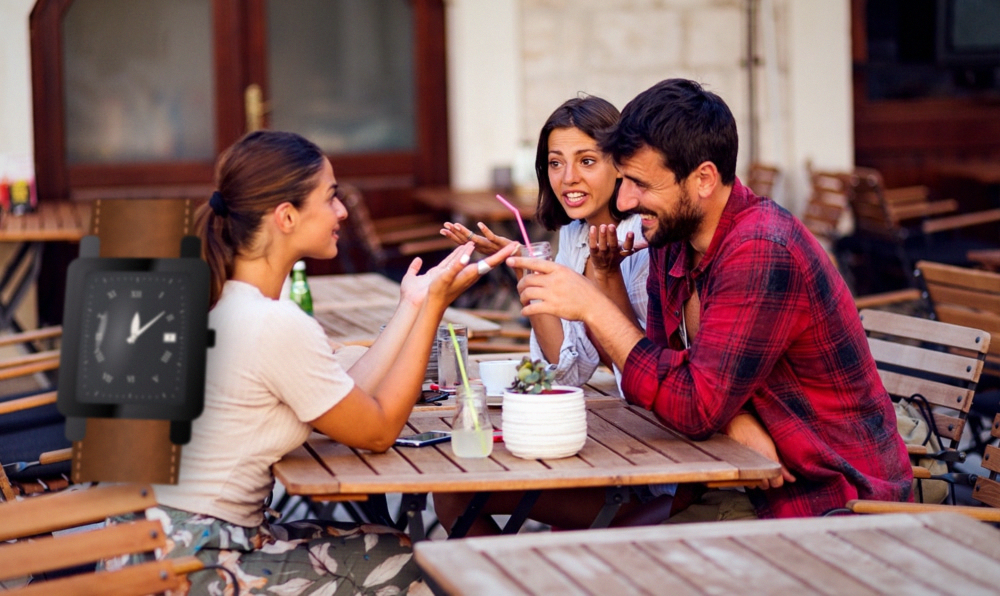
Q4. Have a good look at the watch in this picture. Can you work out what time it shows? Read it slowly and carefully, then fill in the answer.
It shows 12:08
